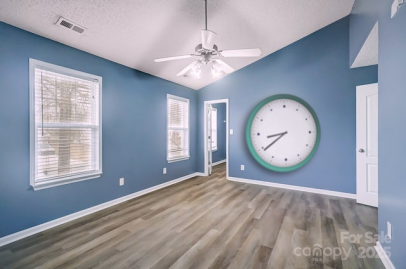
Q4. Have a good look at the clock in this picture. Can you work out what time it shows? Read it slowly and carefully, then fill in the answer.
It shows 8:39
